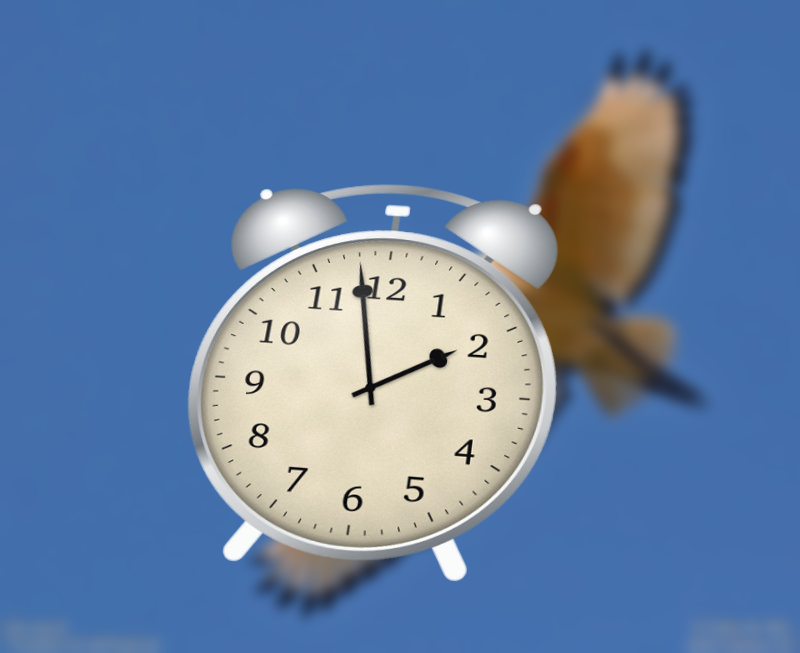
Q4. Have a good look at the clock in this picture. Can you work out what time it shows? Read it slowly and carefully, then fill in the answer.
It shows 1:58
